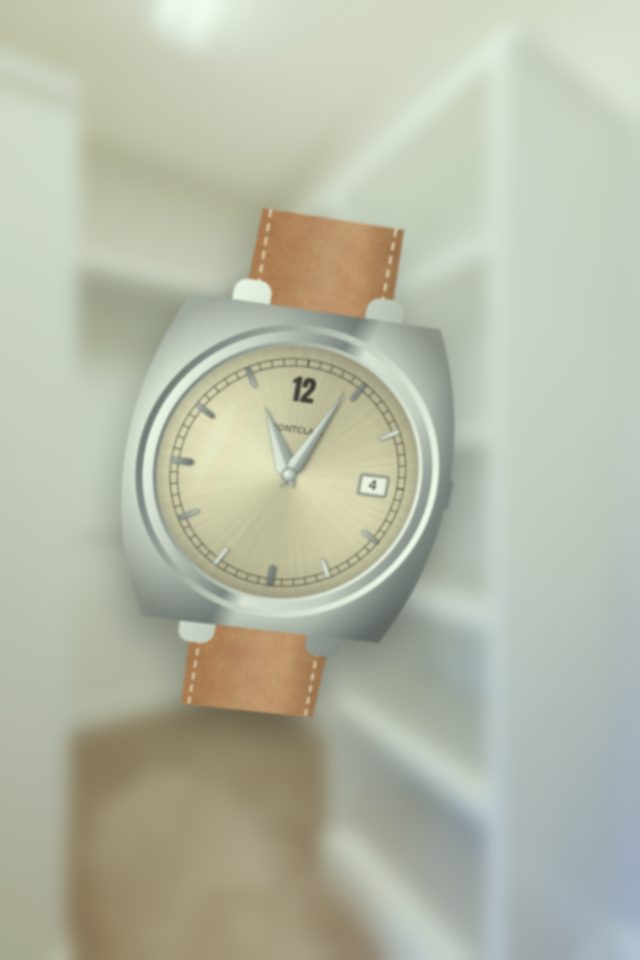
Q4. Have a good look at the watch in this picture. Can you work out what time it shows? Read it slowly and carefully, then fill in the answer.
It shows 11:04
